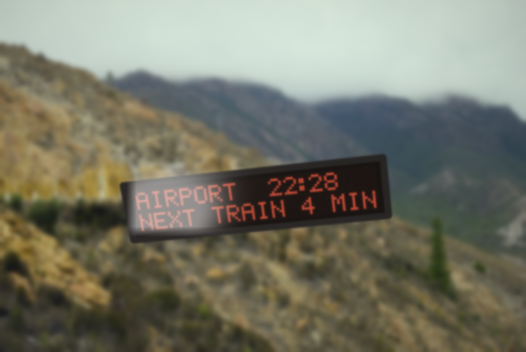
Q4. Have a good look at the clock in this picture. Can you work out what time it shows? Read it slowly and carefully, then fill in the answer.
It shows 22:28
